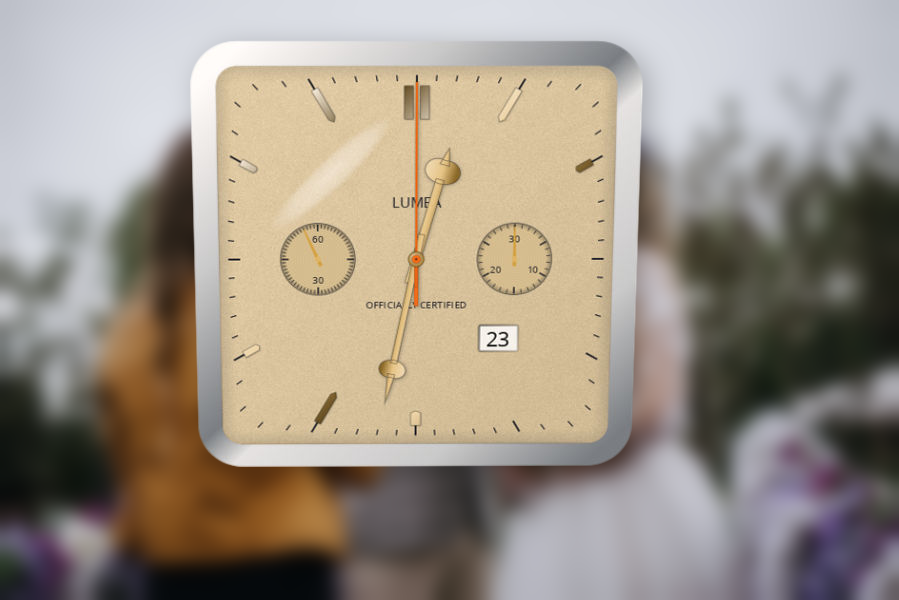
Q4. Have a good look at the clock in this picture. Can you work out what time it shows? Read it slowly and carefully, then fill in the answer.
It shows 12:31:56
